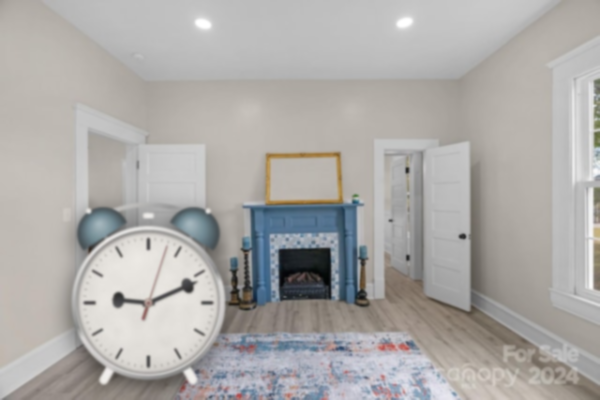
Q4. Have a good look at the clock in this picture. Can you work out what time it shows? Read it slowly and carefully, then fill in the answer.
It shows 9:11:03
